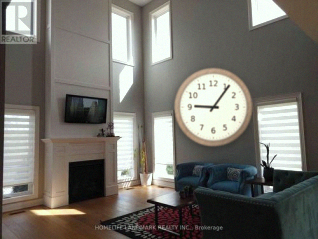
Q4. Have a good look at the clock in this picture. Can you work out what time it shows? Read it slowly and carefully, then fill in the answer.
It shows 9:06
